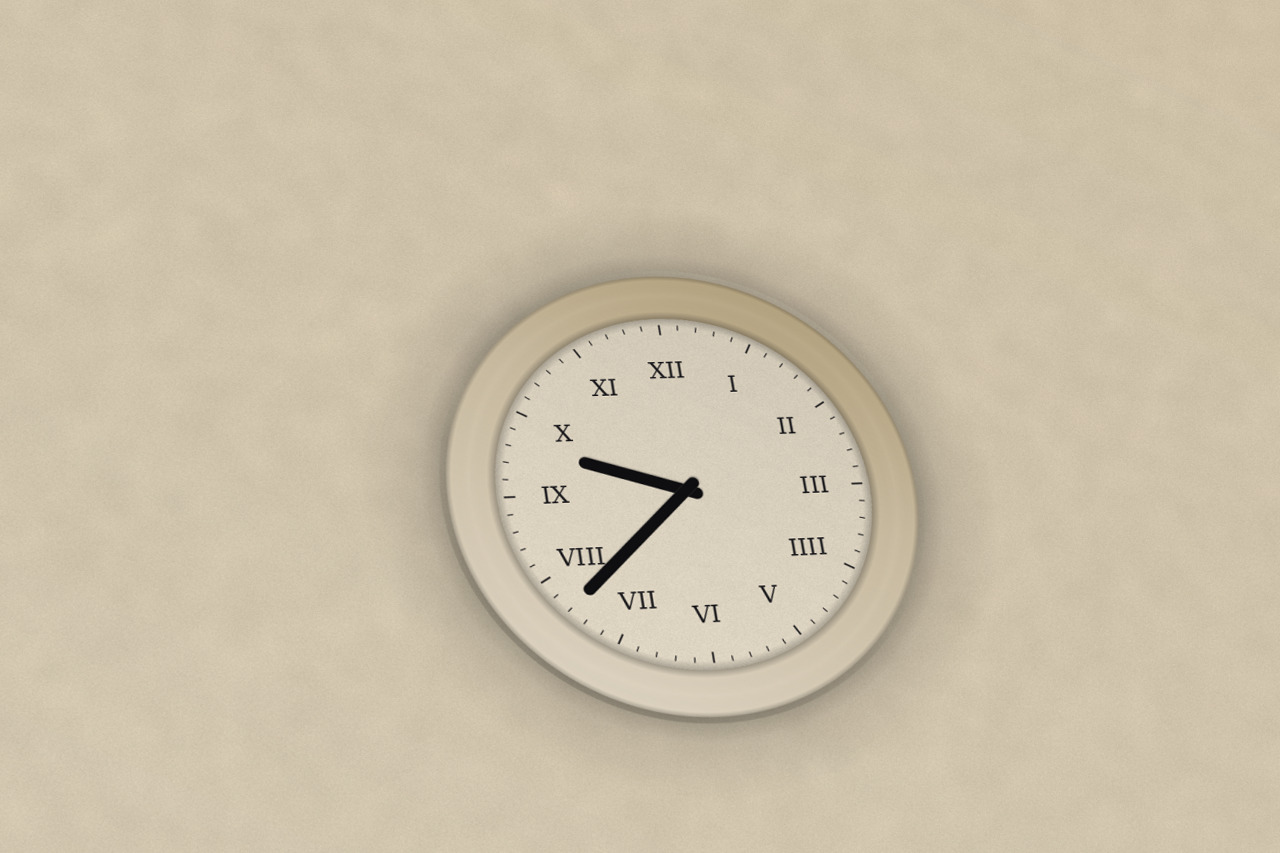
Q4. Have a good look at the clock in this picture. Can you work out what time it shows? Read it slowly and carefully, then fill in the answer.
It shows 9:38
